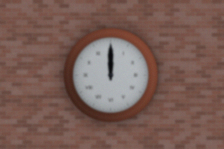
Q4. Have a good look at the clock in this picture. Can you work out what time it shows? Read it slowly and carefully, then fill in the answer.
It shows 12:00
